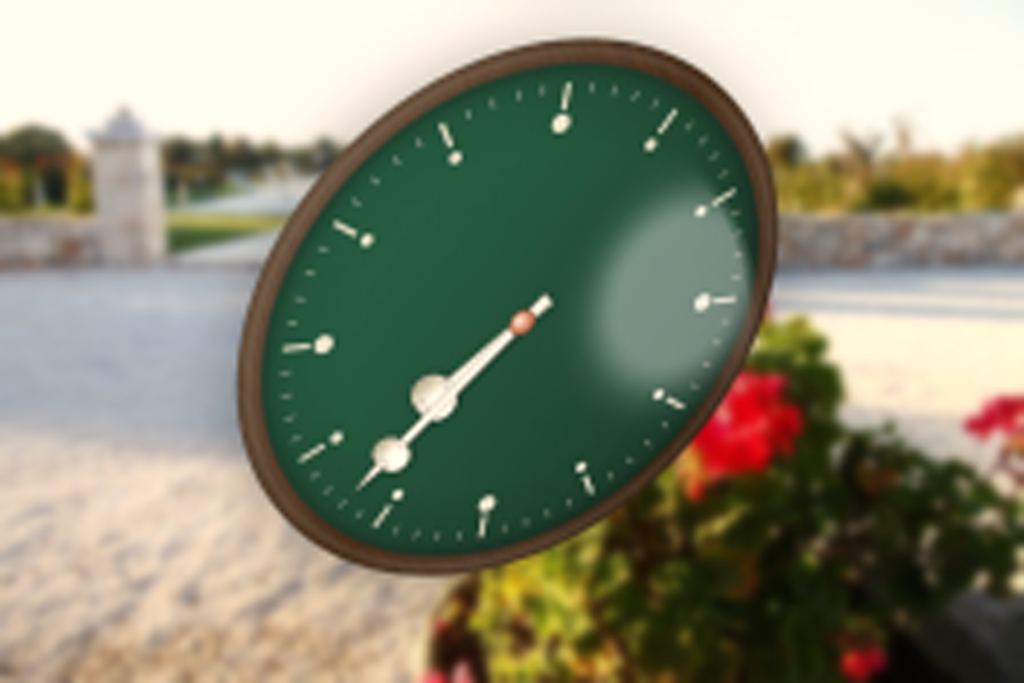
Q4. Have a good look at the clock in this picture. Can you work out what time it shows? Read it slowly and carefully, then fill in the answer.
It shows 7:37
